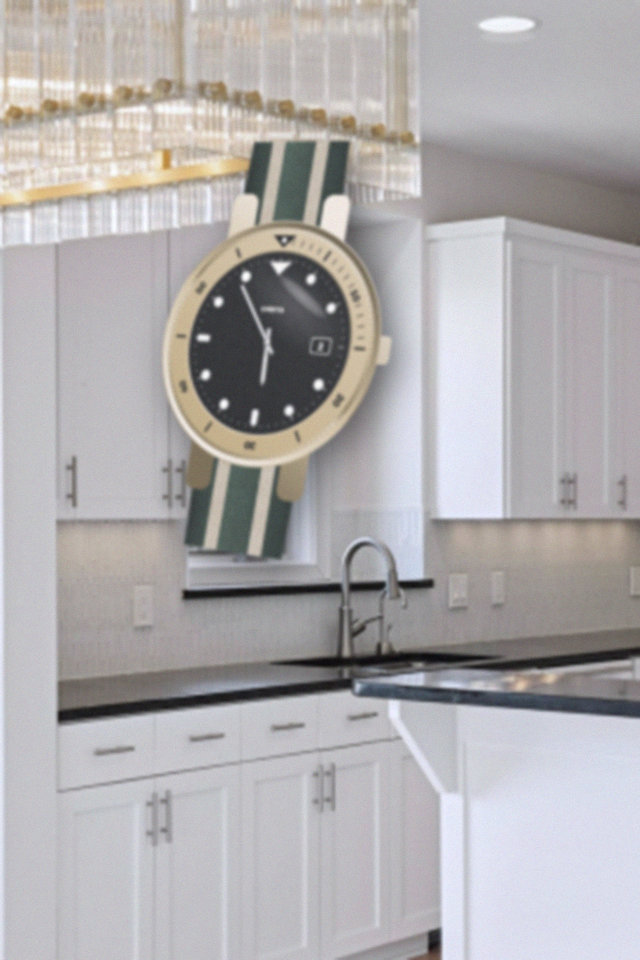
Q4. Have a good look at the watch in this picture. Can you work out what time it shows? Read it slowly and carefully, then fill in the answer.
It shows 5:54
